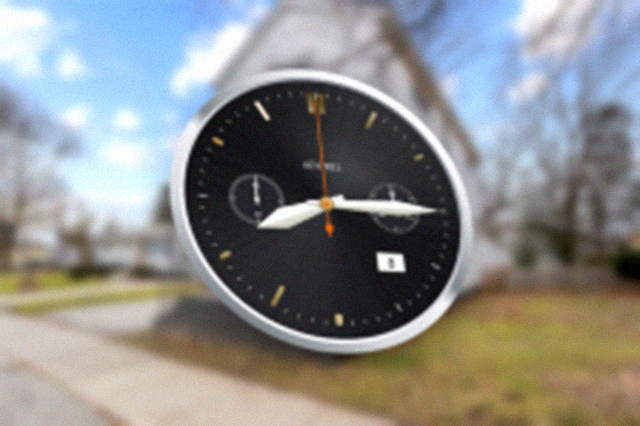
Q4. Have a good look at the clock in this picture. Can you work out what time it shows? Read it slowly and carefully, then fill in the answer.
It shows 8:15
